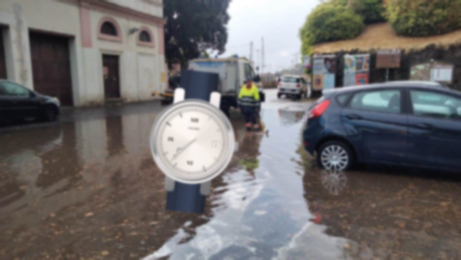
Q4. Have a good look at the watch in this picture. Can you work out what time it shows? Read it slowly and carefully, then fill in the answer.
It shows 7:37
